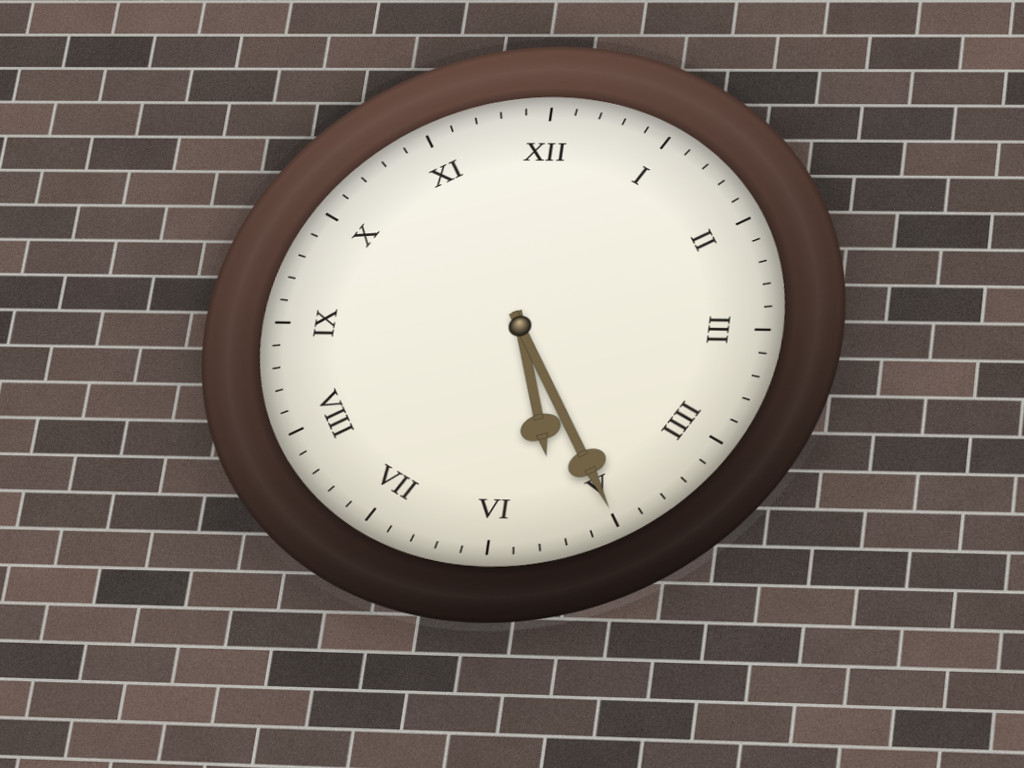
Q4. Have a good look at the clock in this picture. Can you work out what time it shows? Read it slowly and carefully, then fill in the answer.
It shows 5:25
